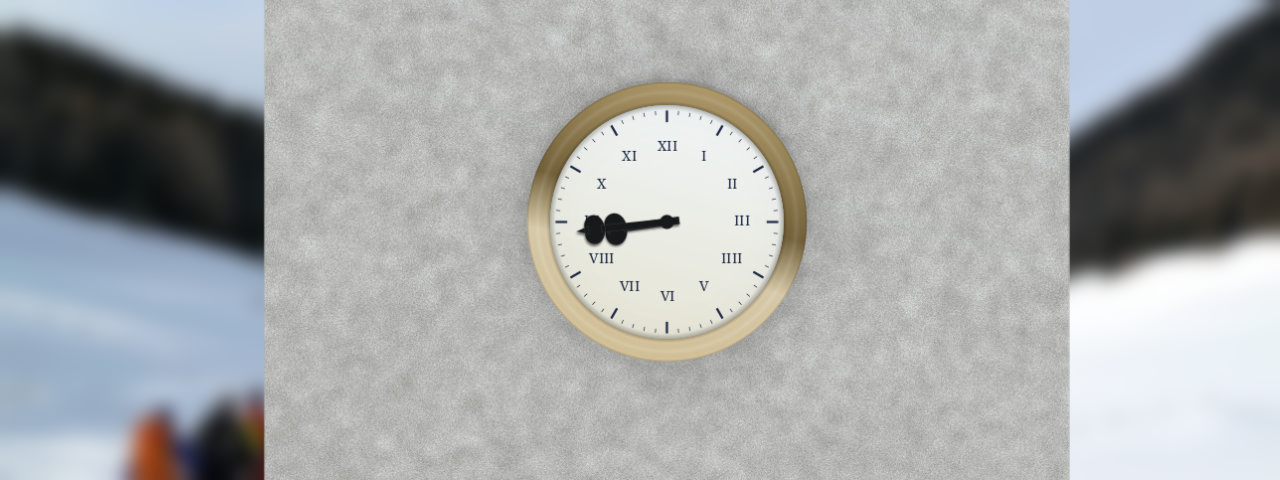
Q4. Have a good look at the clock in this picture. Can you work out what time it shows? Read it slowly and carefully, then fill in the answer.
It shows 8:44
